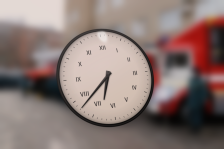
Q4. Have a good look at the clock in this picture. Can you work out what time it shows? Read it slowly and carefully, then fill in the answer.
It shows 6:38
